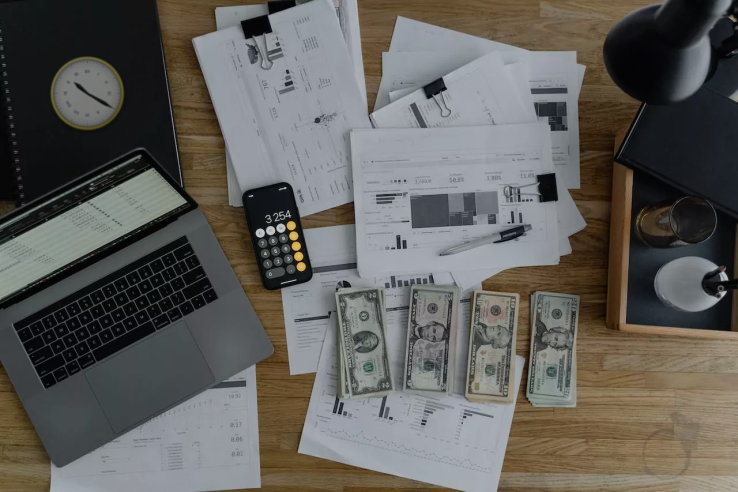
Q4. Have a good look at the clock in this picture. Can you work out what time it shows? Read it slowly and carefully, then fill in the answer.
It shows 10:20
